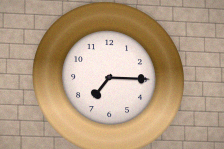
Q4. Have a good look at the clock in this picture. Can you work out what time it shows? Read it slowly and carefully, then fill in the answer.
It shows 7:15
